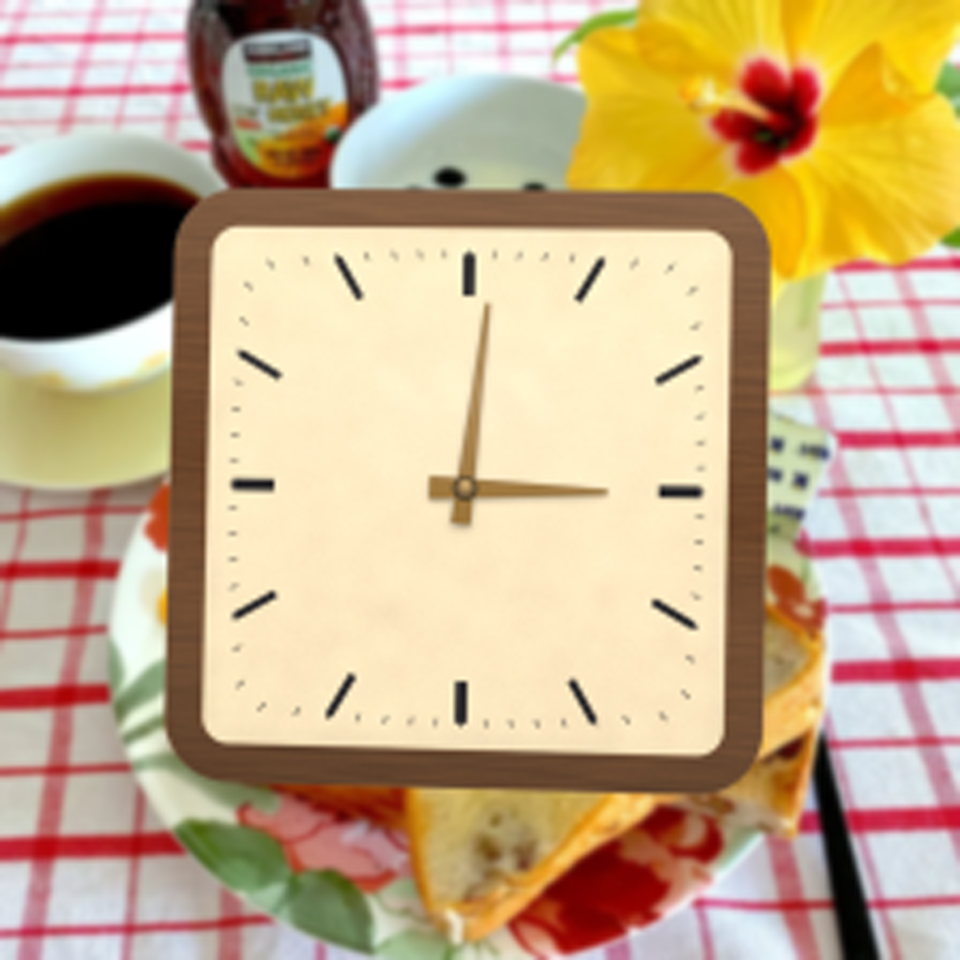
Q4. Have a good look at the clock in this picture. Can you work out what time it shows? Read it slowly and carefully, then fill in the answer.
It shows 3:01
